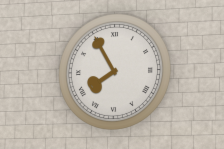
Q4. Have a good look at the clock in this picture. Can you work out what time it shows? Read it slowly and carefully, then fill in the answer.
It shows 7:55
